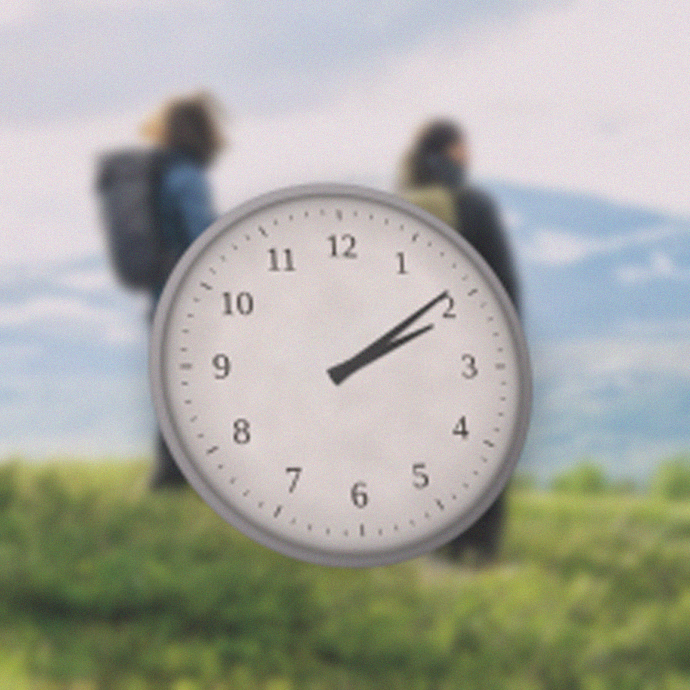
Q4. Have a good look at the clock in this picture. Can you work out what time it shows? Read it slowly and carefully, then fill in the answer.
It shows 2:09
